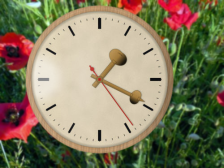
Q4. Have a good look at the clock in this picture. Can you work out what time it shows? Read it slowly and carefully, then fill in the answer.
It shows 1:19:24
